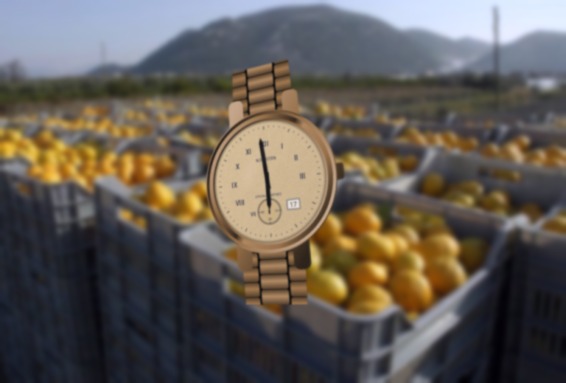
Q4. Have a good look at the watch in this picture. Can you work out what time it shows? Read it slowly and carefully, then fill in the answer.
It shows 5:59
